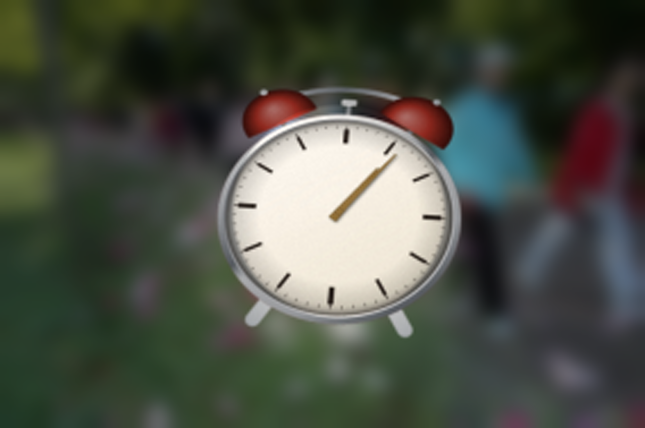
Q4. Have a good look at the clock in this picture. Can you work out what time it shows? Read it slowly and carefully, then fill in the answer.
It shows 1:06
